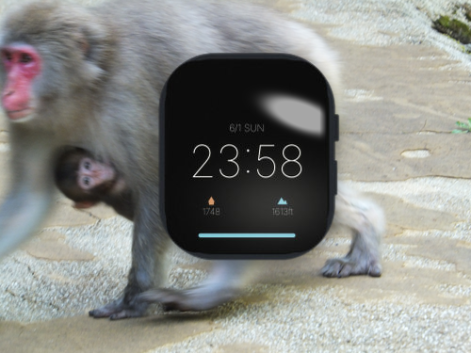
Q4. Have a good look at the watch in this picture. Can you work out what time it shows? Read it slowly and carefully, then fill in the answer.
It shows 23:58
